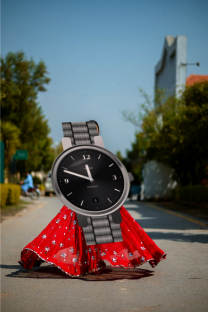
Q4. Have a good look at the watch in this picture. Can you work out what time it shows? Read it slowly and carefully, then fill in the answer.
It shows 11:49
